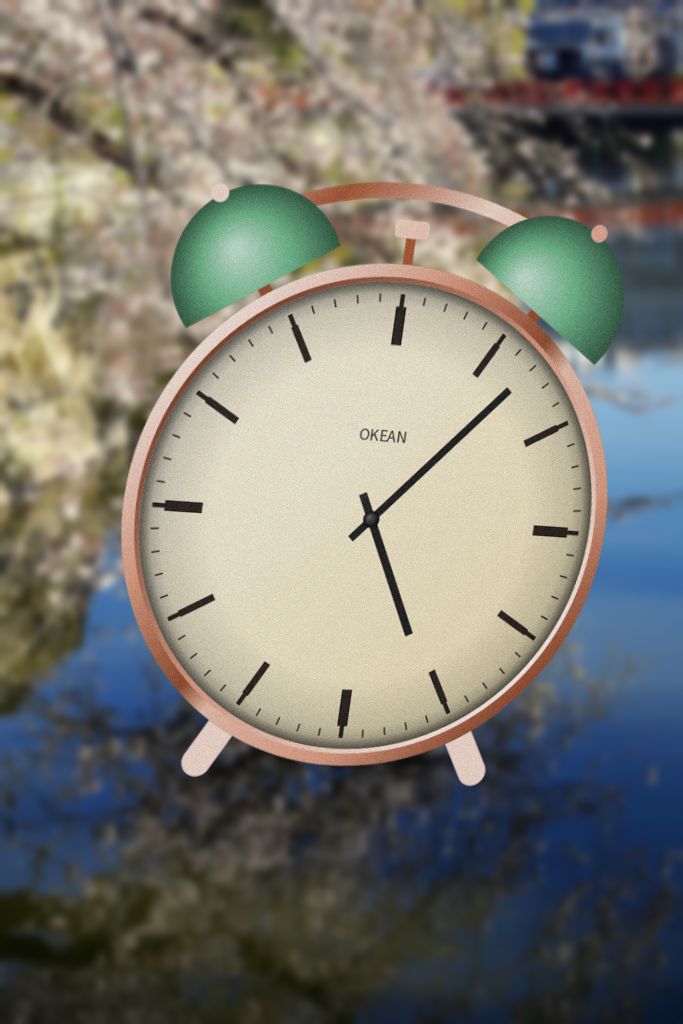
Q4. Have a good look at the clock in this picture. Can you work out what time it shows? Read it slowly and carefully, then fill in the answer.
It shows 5:07
